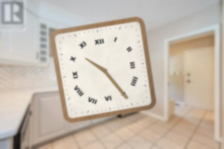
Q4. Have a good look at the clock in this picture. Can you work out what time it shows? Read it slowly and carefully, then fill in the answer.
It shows 10:25
